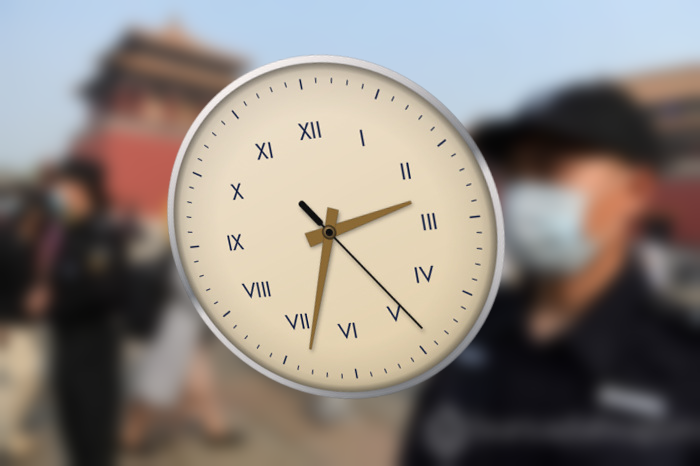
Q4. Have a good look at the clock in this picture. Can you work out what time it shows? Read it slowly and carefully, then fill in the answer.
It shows 2:33:24
